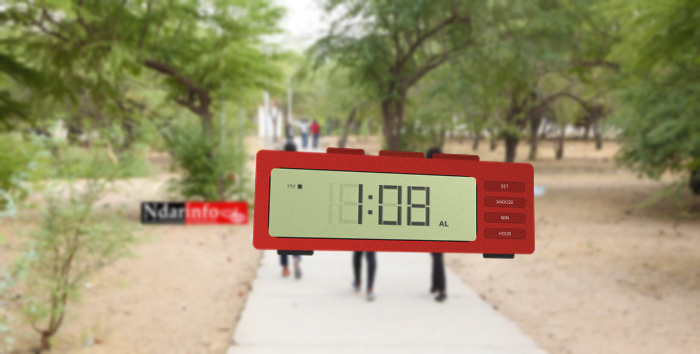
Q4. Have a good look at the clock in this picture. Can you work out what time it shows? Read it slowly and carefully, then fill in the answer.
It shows 1:08
